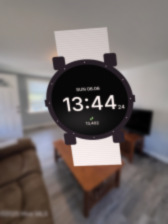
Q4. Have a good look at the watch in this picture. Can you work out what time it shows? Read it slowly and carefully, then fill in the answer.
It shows 13:44
